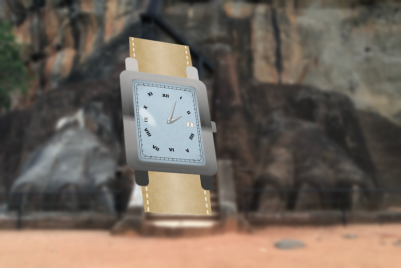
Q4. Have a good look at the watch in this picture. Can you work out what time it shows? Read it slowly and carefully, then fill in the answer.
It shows 2:04
